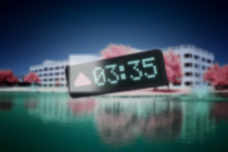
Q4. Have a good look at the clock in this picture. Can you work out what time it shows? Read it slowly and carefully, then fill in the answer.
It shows 3:35
